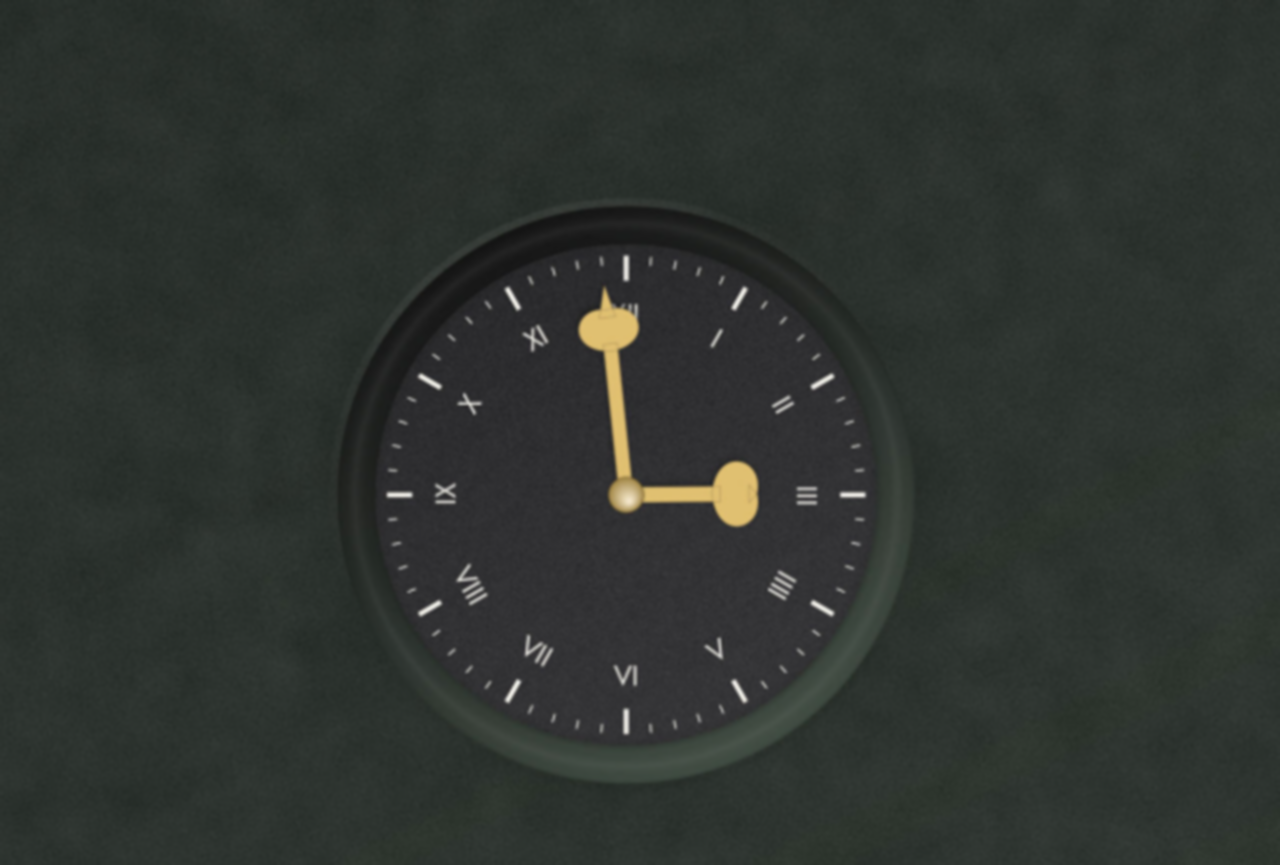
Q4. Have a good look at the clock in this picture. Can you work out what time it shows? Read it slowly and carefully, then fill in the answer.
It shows 2:59
